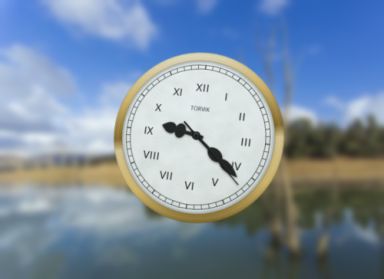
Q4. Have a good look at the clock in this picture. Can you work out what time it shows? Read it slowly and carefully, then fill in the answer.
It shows 9:21:22
